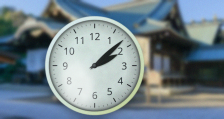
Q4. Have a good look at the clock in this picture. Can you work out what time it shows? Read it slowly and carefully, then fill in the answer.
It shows 2:08
